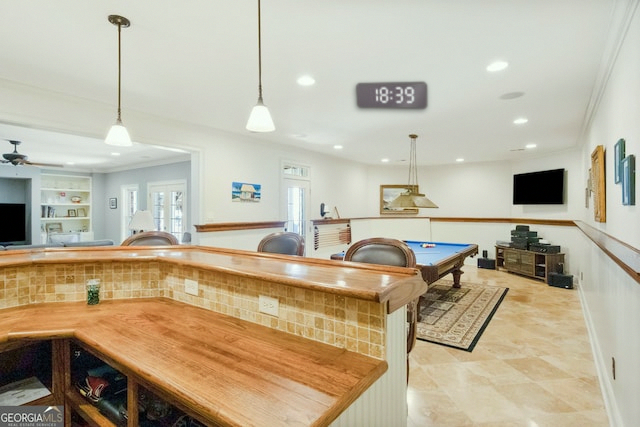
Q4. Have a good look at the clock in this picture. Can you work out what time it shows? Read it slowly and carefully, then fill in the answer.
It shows 18:39
